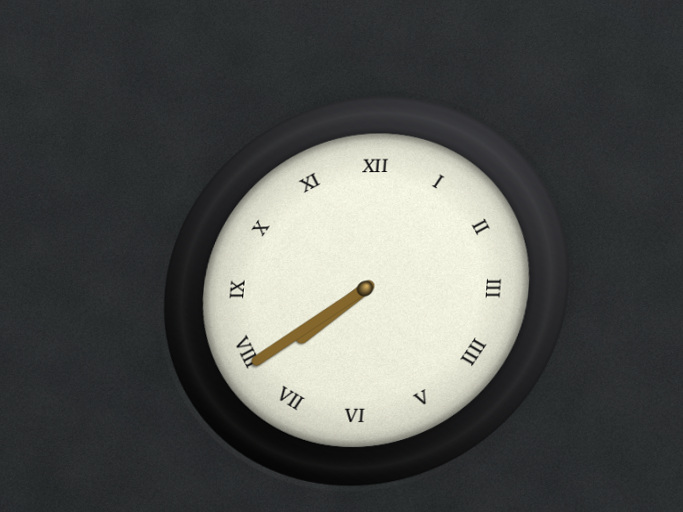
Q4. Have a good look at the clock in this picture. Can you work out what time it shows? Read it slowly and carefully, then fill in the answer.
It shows 7:39
